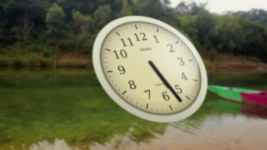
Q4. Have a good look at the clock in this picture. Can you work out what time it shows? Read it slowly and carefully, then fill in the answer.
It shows 5:27
